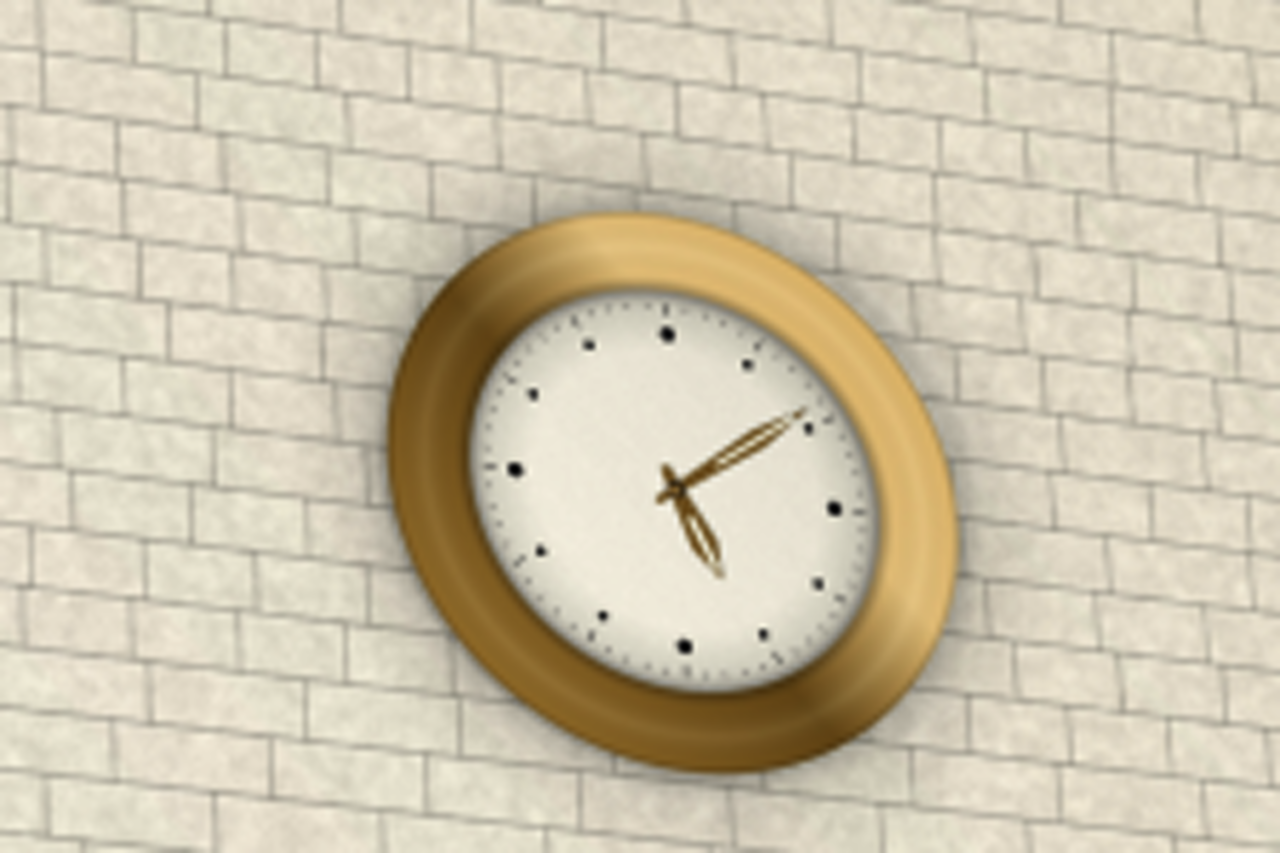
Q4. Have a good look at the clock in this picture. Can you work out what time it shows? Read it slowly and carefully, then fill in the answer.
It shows 5:09
